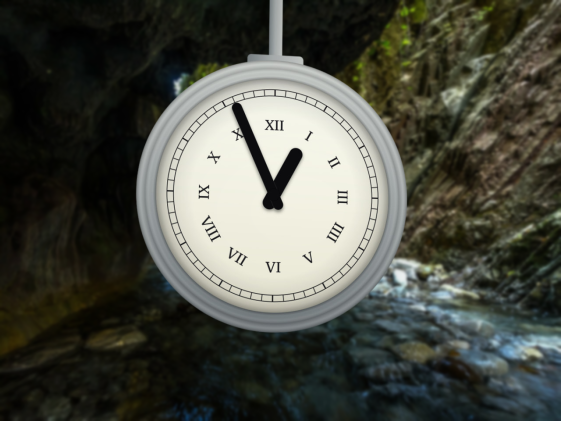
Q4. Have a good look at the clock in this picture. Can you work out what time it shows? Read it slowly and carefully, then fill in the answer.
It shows 12:56
